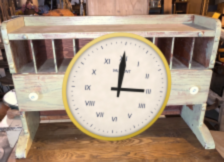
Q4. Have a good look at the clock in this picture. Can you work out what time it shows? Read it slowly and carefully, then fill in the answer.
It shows 3:00
